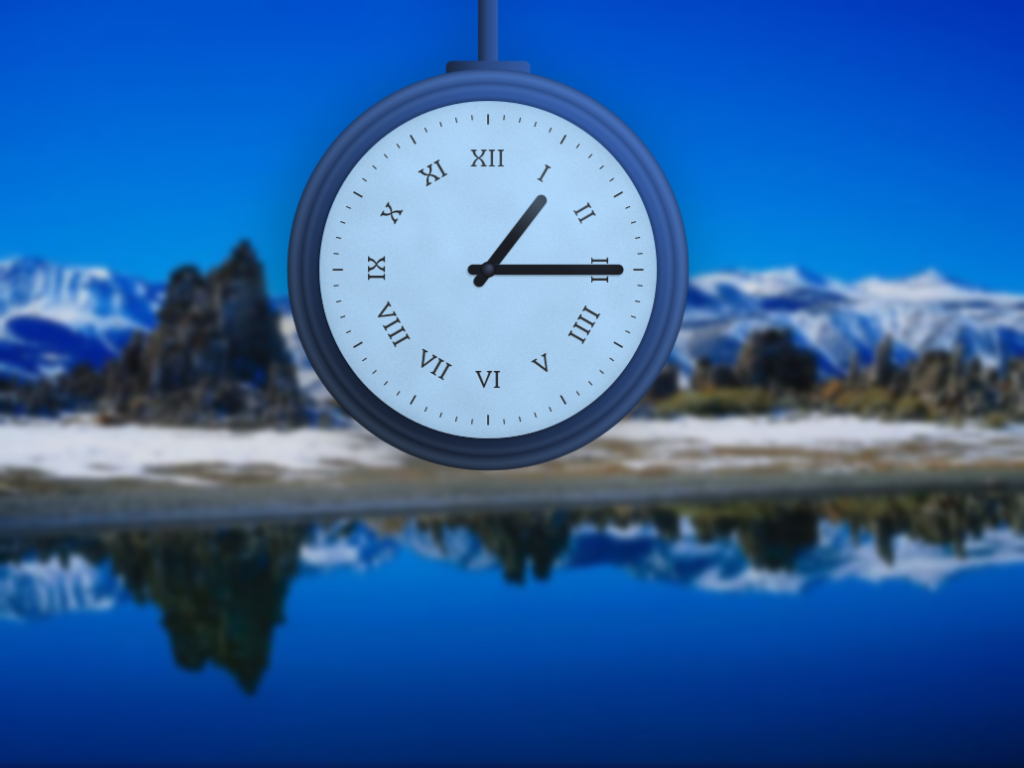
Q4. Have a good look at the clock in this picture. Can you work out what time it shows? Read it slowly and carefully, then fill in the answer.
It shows 1:15
